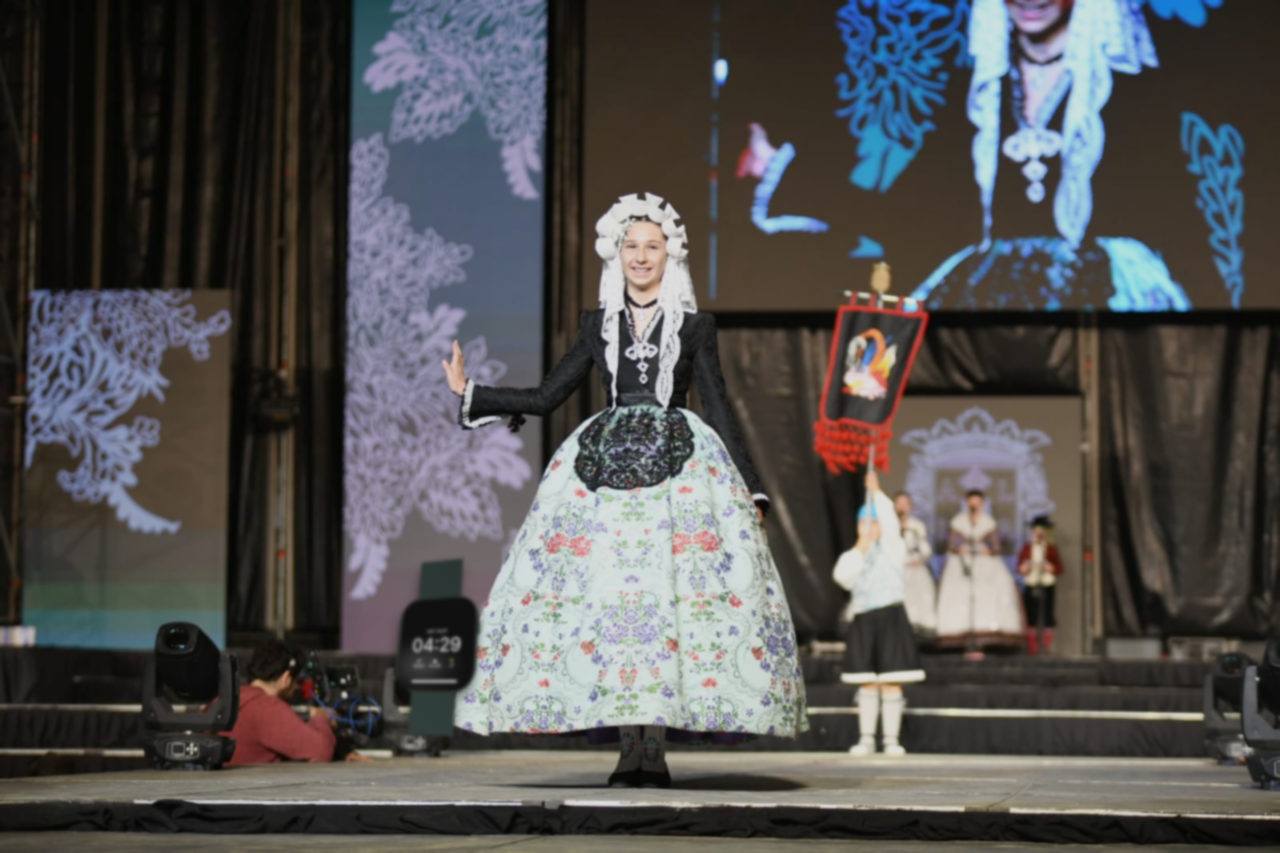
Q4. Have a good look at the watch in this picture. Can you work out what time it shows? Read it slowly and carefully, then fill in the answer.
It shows 4:29
